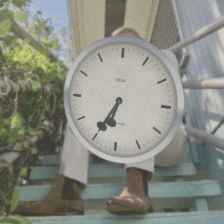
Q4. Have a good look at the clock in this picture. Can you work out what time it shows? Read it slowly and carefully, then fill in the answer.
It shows 6:35
